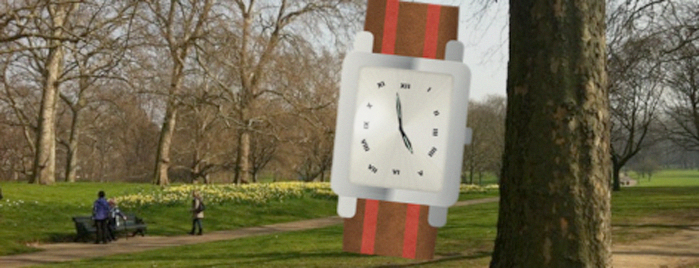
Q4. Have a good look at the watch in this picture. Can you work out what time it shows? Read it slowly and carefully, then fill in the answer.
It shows 4:58
